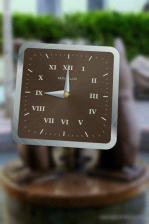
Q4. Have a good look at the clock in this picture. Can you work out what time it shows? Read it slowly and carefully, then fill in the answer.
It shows 9:00
